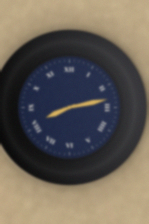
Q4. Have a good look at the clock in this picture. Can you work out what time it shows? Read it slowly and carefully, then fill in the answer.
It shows 8:13
